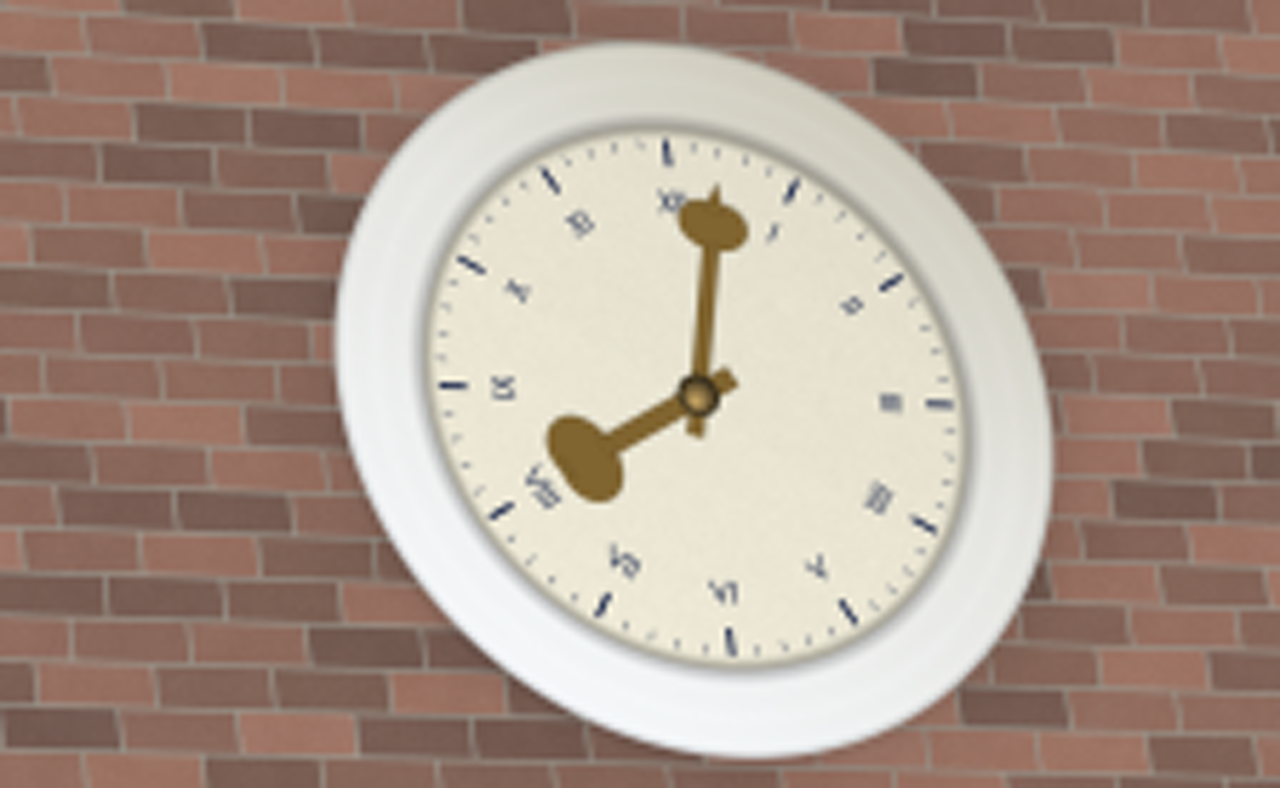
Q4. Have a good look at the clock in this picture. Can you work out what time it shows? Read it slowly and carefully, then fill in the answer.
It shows 8:02
